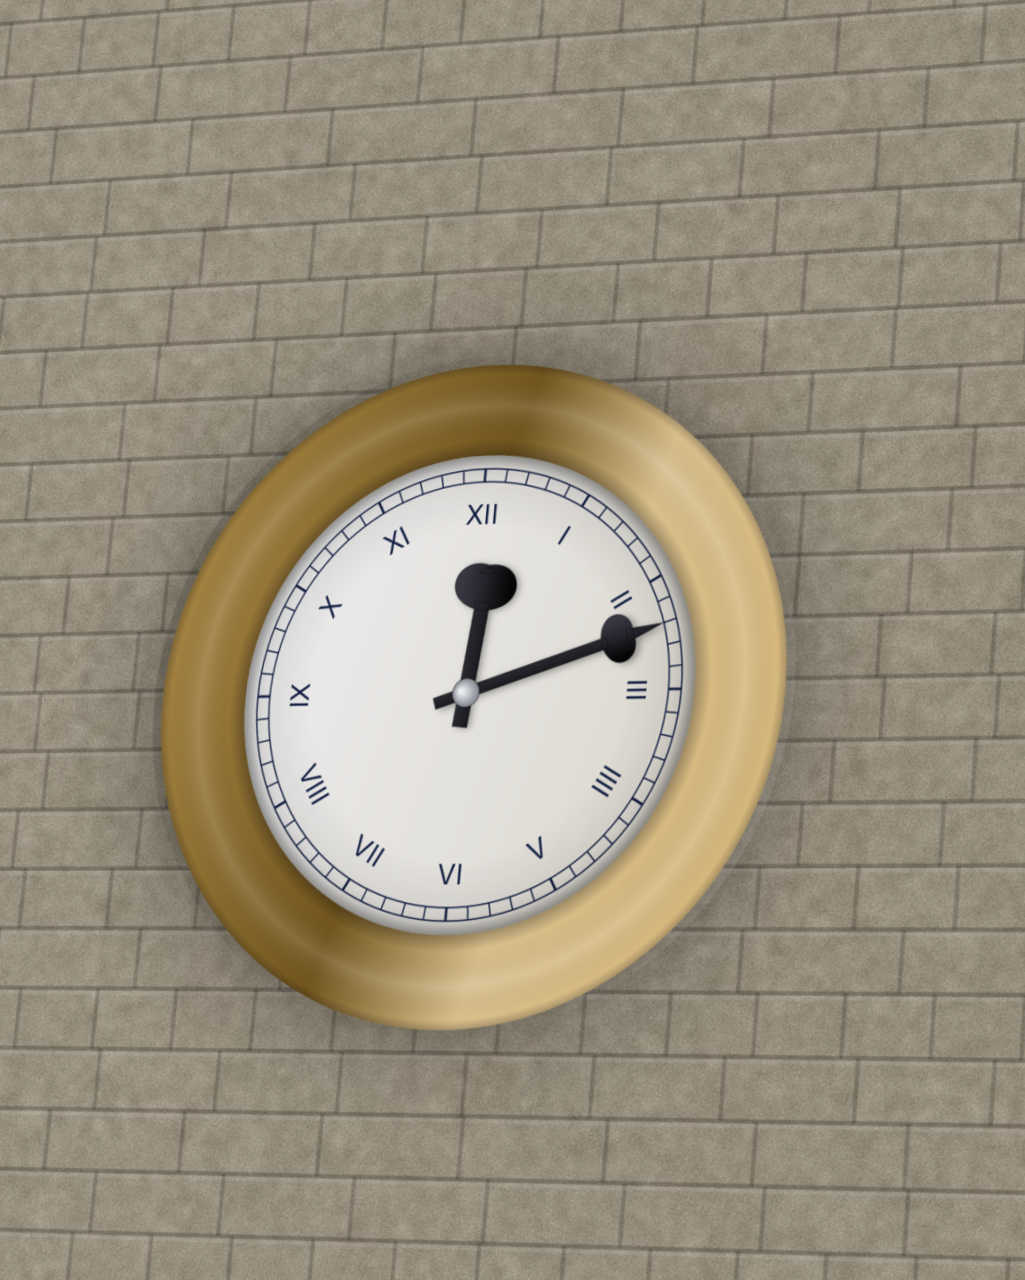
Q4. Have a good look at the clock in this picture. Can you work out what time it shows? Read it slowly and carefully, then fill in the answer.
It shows 12:12
